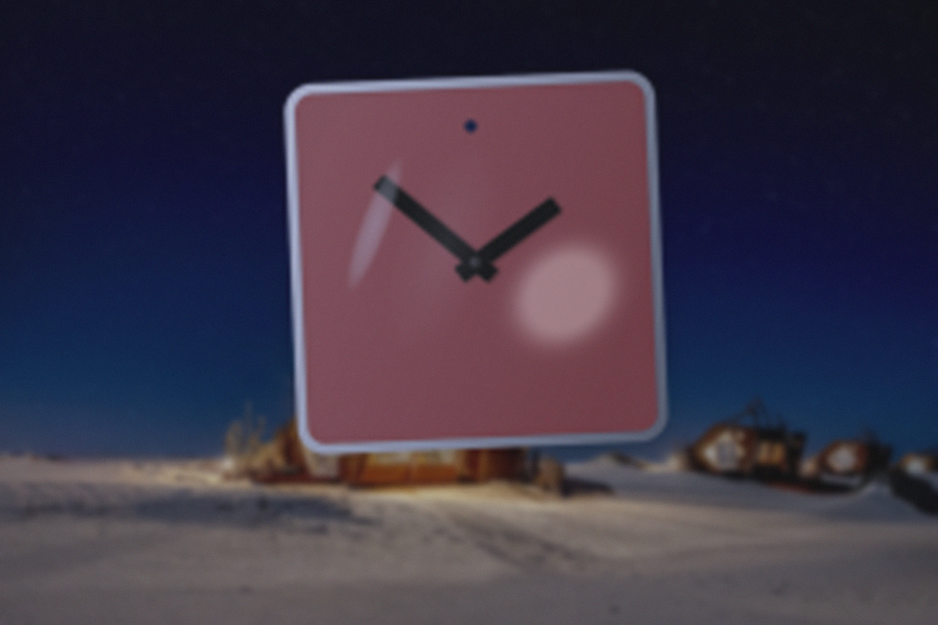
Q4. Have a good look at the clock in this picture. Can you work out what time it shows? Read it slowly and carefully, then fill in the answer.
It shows 1:52
